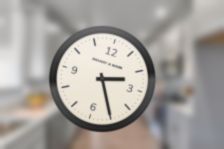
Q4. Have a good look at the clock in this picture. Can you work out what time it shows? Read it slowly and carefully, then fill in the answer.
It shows 2:25
